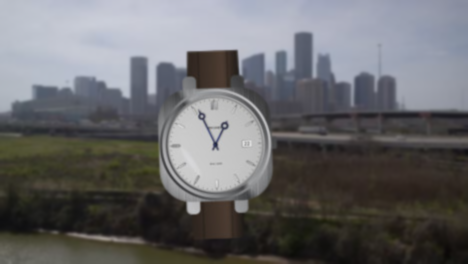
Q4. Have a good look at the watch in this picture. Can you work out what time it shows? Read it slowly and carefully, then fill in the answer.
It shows 12:56
